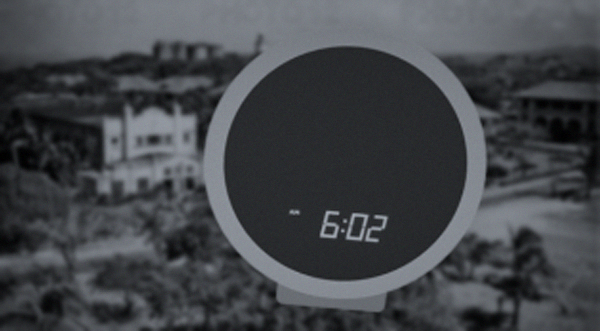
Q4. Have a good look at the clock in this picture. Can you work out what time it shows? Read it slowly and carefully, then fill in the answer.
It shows 6:02
